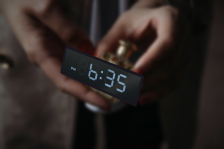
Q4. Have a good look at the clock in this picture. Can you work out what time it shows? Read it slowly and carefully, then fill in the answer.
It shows 6:35
